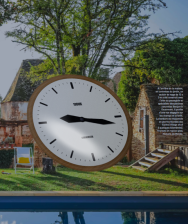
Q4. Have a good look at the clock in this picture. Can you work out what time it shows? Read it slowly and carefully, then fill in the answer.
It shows 9:17
